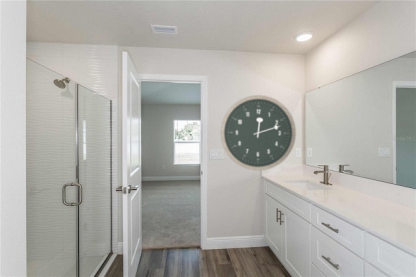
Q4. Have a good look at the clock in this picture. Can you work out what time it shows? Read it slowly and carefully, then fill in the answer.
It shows 12:12
